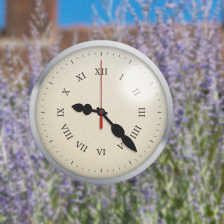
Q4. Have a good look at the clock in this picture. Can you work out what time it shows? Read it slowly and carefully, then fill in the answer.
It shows 9:23:00
